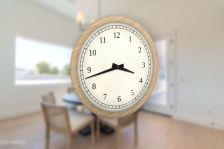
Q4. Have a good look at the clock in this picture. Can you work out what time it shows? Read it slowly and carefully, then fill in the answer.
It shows 3:43
